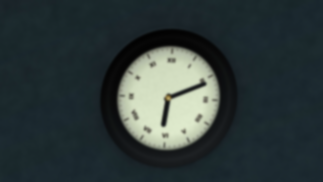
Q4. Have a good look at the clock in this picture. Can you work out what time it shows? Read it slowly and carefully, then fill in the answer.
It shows 6:11
